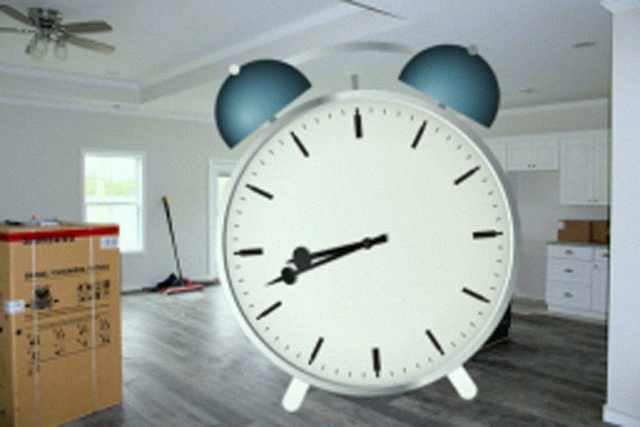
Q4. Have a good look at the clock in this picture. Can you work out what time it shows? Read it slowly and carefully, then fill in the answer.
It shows 8:42
